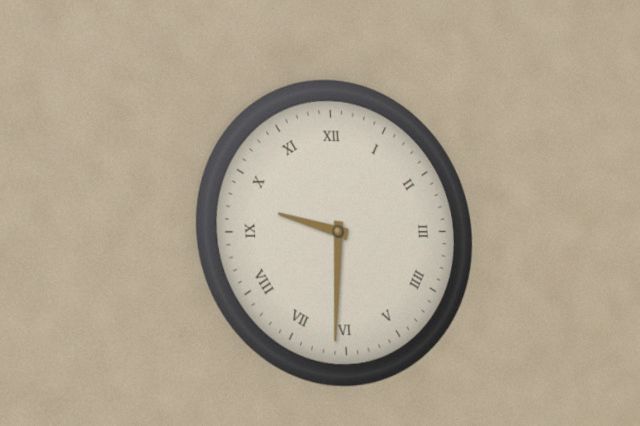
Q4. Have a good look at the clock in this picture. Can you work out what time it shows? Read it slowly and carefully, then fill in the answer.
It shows 9:31
